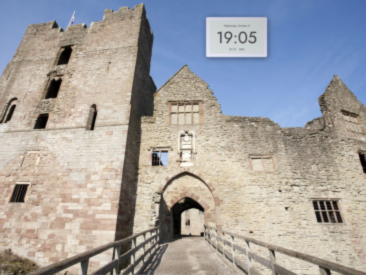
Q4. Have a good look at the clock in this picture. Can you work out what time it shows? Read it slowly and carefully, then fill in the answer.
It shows 19:05
